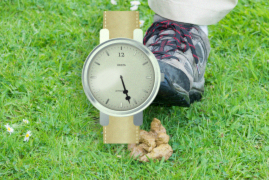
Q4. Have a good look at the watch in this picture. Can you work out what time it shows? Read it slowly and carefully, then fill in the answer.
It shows 5:27
